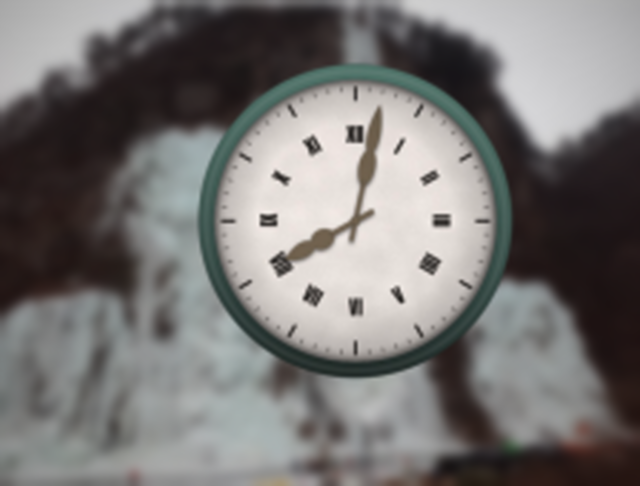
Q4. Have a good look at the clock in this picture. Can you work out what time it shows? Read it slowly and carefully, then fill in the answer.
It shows 8:02
